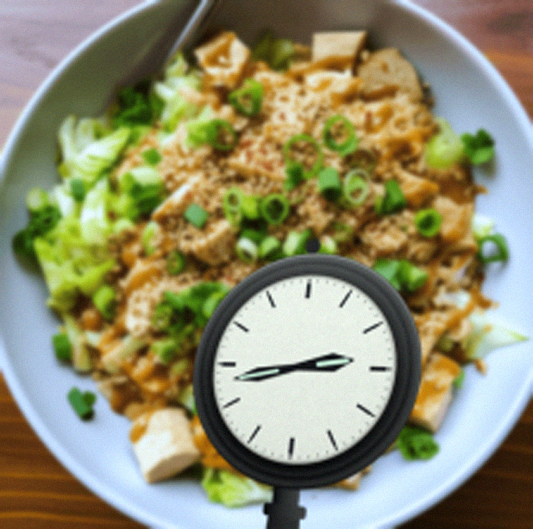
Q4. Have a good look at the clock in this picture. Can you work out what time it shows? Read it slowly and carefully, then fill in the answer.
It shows 2:43
